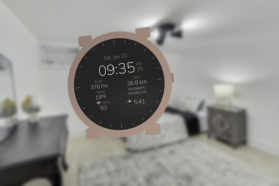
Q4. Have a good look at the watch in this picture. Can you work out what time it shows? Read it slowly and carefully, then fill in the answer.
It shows 9:35
